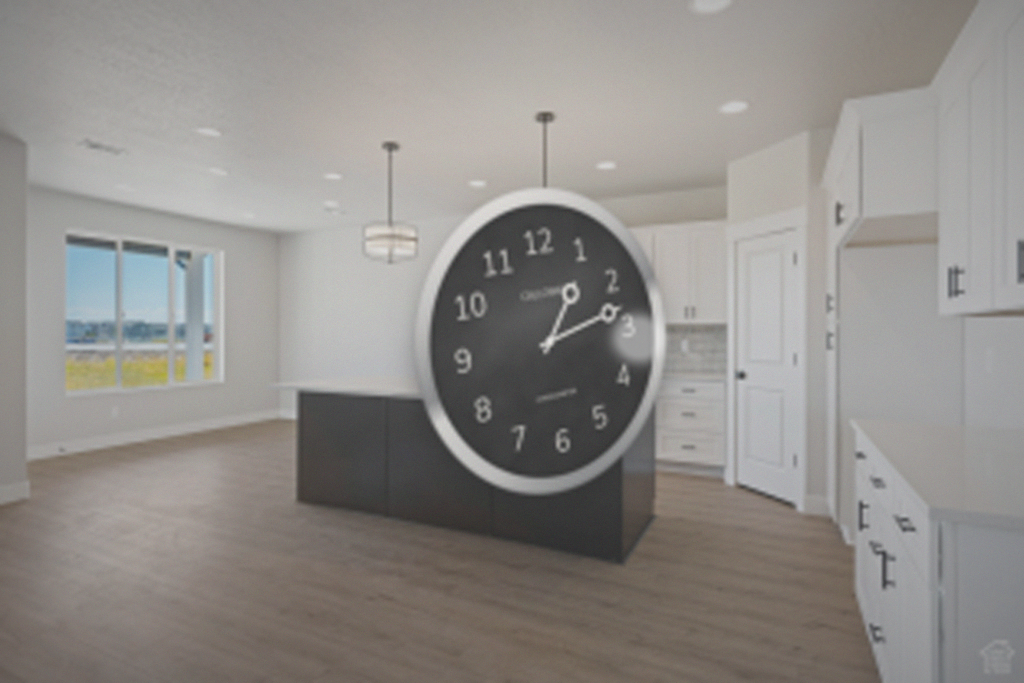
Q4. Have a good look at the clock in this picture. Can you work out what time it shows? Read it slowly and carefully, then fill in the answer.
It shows 1:13
